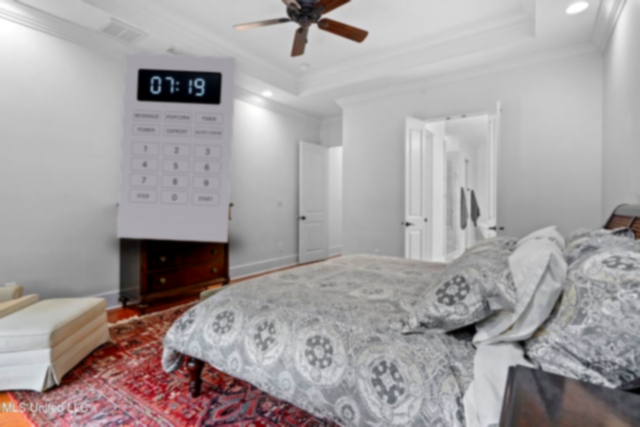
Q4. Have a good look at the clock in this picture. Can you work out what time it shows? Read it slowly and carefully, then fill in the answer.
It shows 7:19
